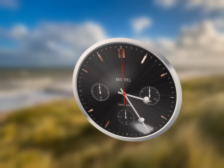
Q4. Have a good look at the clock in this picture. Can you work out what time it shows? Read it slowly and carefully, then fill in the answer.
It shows 3:25
